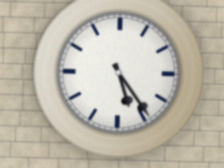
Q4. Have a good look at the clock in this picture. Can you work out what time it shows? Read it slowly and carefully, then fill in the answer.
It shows 5:24
